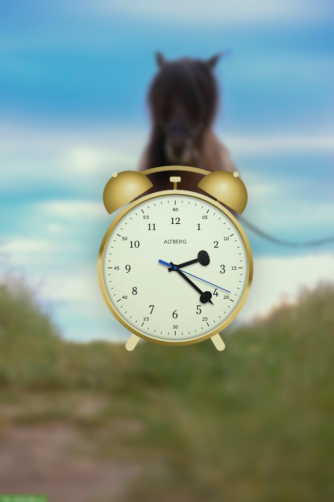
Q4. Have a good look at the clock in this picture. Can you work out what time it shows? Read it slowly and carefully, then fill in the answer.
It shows 2:22:19
